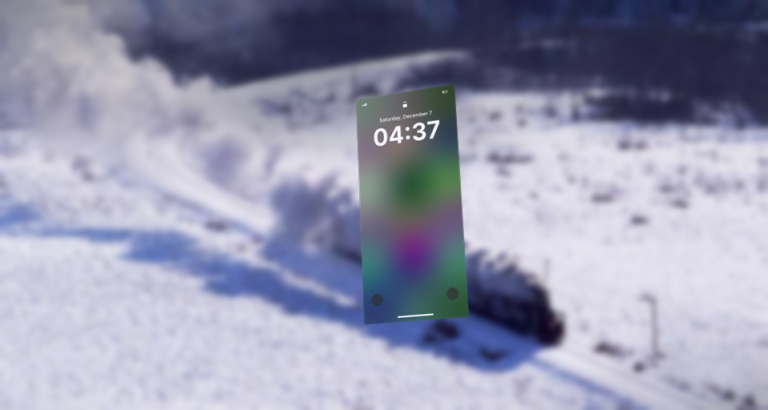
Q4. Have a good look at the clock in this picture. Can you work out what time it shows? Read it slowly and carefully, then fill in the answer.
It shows 4:37
